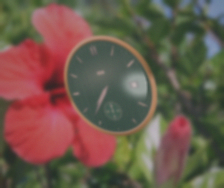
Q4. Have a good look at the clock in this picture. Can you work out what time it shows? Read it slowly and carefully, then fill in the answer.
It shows 7:37
